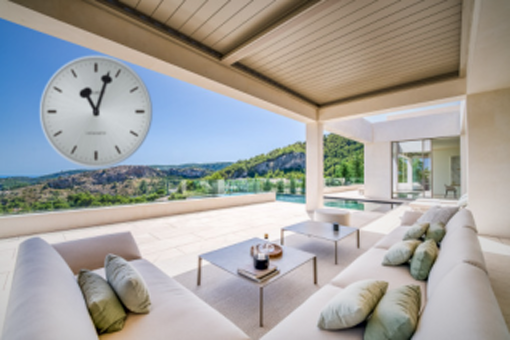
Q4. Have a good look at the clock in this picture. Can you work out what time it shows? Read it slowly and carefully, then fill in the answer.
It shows 11:03
